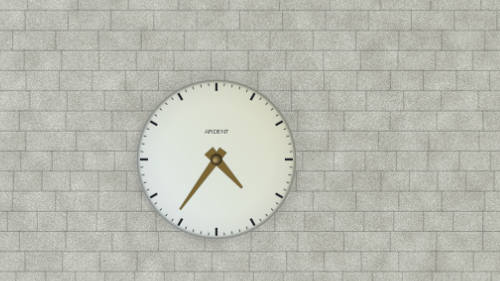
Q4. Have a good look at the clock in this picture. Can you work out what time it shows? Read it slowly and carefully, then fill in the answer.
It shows 4:36
